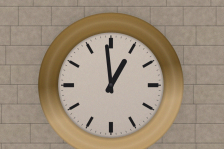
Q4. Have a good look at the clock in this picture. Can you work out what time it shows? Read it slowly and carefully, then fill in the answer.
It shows 12:59
